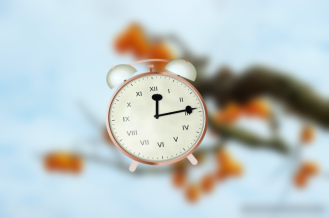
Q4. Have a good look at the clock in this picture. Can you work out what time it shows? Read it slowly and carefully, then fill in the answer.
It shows 12:14
